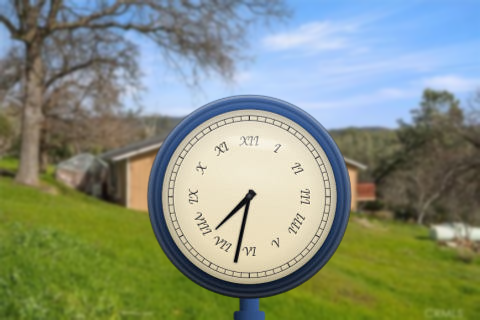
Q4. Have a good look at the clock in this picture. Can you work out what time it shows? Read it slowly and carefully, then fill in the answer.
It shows 7:32
